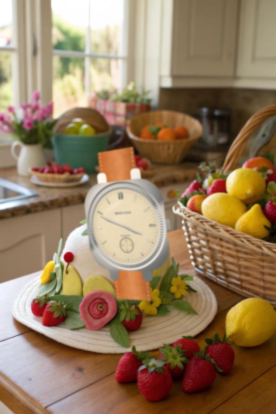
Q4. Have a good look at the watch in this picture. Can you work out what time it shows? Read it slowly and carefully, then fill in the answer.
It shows 3:49
